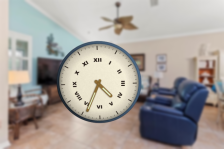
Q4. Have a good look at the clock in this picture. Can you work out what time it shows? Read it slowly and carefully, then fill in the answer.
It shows 4:34
